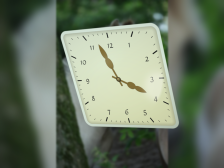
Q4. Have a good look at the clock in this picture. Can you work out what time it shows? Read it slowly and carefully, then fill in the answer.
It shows 3:57
